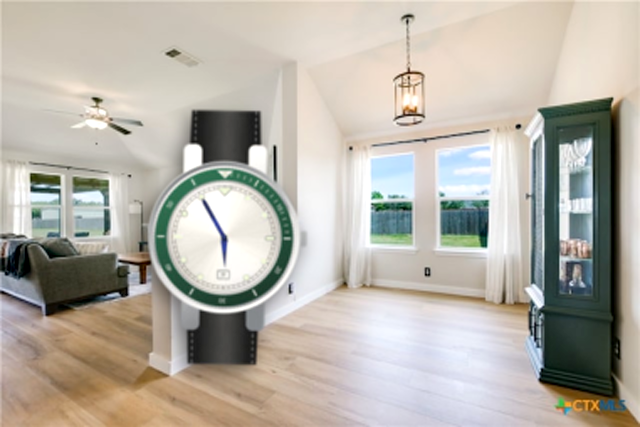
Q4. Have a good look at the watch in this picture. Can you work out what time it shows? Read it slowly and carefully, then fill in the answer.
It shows 5:55
